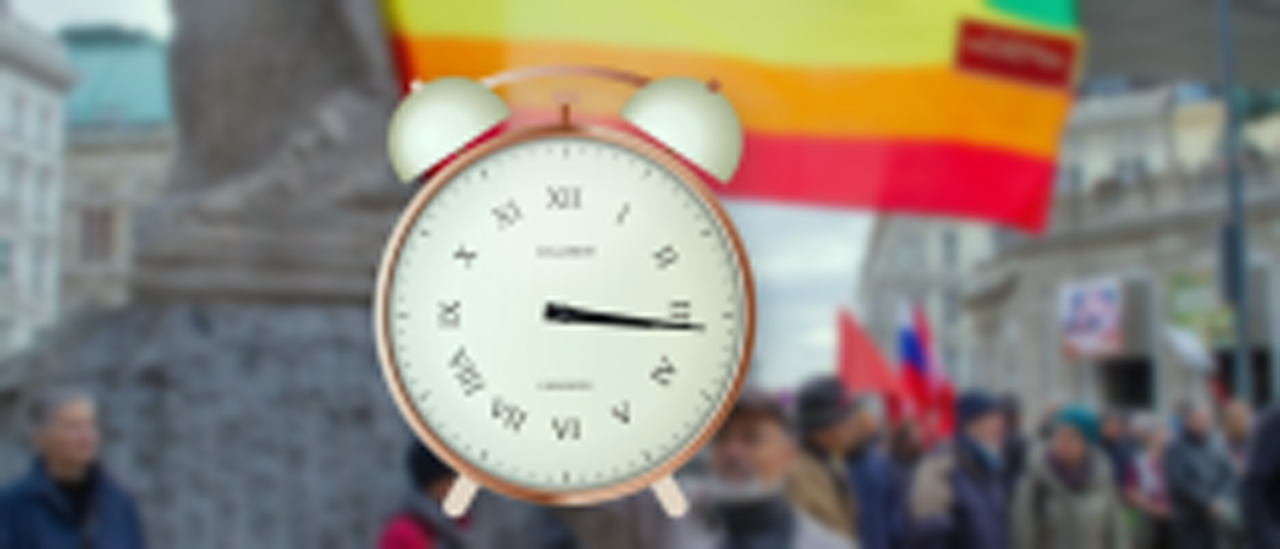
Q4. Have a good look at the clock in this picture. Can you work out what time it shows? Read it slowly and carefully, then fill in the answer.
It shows 3:16
